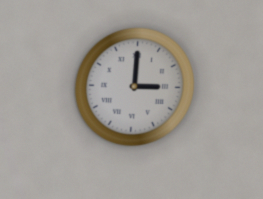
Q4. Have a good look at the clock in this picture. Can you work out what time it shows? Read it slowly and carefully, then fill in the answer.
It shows 3:00
